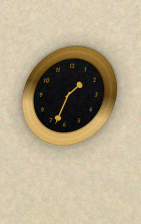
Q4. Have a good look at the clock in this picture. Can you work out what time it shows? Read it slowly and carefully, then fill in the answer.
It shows 1:33
